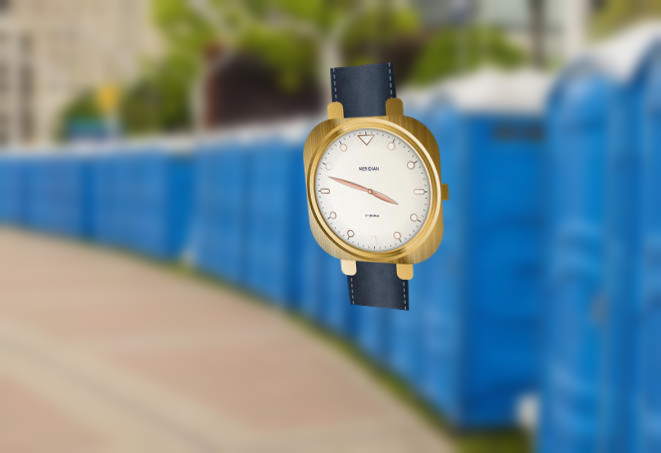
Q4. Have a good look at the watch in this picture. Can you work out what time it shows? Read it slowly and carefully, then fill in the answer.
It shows 3:48
